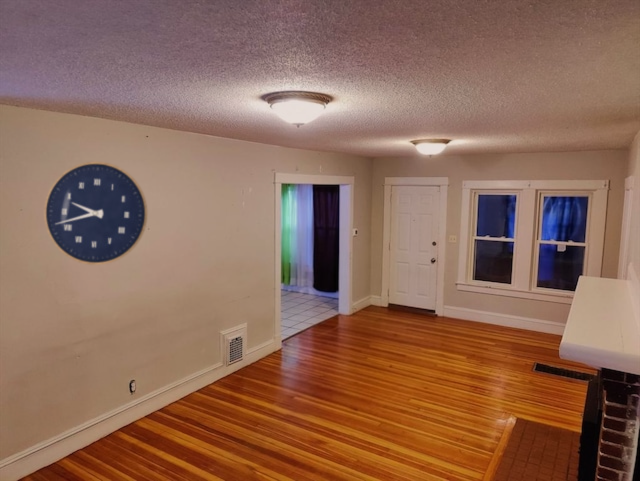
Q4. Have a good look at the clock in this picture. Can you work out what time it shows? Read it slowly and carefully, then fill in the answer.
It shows 9:42
